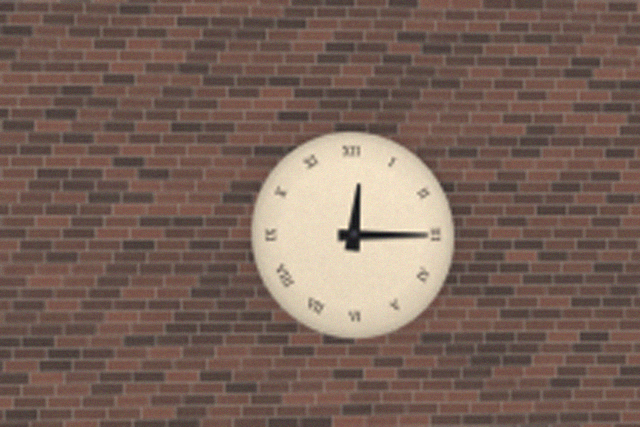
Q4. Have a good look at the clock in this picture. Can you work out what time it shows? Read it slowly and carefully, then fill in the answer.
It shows 12:15
